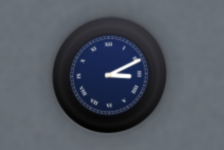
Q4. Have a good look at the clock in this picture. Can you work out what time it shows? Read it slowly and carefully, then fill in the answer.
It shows 3:11
